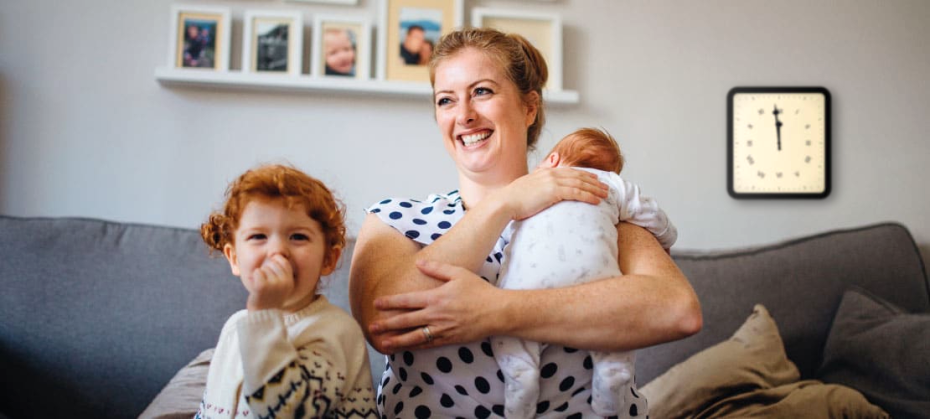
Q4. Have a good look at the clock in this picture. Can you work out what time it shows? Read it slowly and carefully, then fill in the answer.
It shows 11:59
